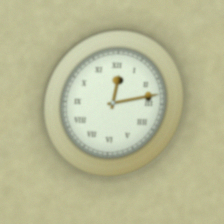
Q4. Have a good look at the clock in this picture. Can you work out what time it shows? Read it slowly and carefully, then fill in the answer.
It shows 12:13
